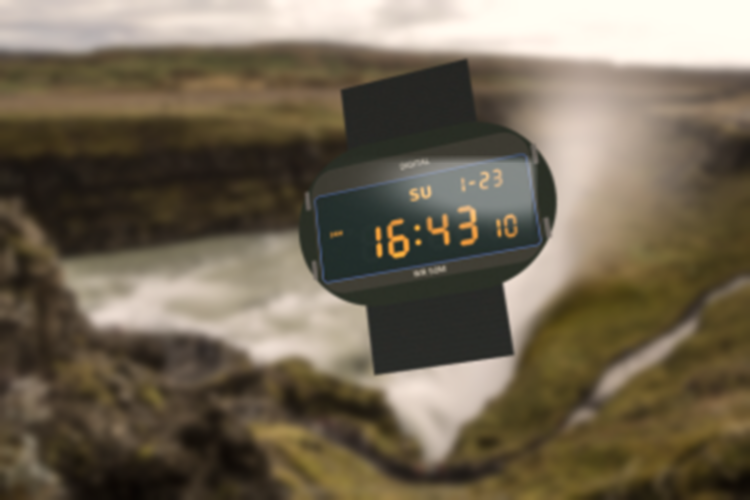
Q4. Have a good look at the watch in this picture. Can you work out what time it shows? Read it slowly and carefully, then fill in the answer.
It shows 16:43:10
